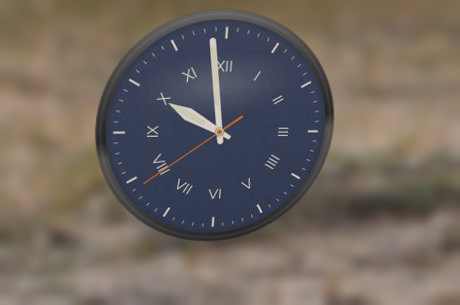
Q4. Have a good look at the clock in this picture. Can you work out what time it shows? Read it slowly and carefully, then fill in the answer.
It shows 9:58:39
